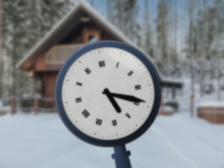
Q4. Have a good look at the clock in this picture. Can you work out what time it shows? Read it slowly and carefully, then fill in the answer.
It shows 5:19
